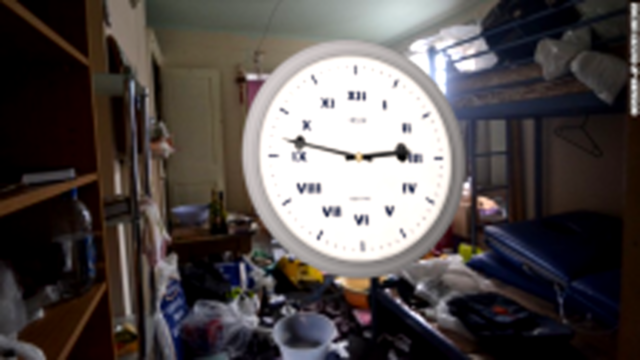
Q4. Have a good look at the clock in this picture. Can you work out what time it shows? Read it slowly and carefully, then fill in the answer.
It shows 2:47
